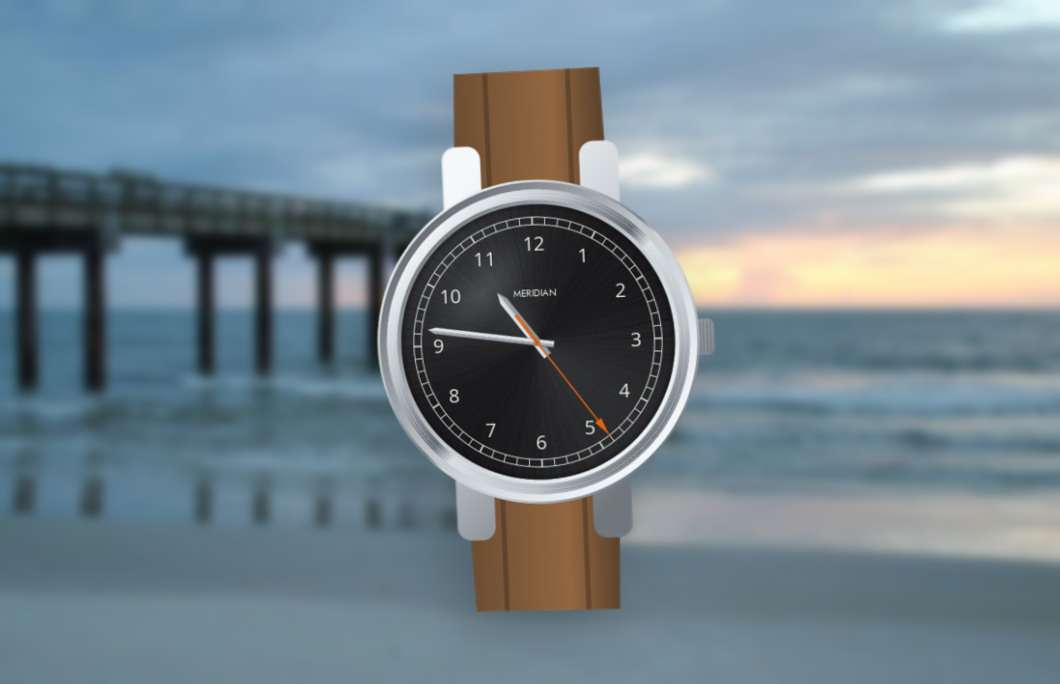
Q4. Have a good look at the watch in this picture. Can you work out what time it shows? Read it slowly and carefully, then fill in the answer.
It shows 10:46:24
